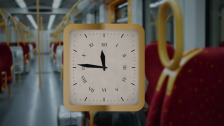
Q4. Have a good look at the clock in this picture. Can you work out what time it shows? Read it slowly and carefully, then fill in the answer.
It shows 11:46
